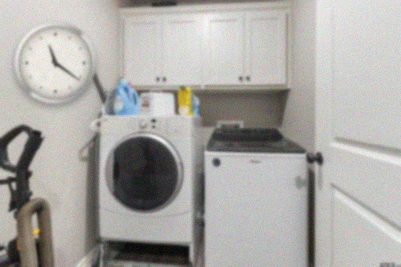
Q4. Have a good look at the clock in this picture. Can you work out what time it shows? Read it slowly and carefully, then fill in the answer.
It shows 11:21
